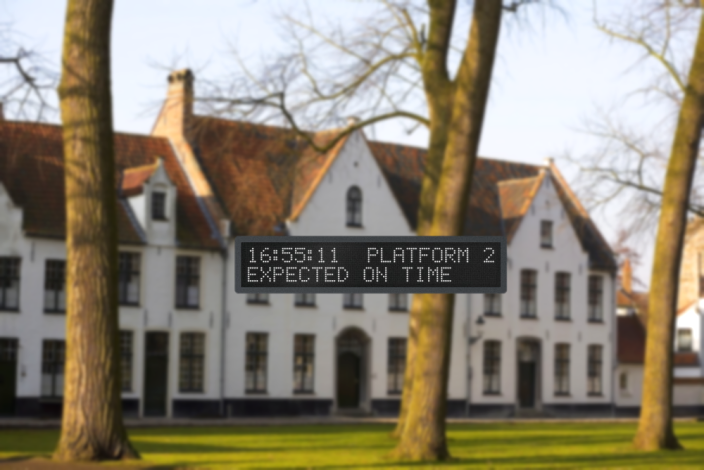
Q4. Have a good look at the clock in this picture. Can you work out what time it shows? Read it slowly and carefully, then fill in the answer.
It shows 16:55:11
